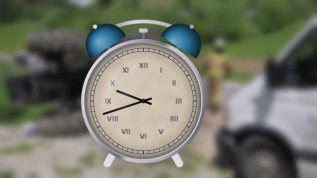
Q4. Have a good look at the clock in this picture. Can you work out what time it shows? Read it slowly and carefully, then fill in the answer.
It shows 9:42
